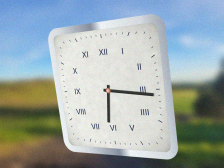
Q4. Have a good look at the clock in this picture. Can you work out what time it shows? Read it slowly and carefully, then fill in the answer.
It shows 6:16
